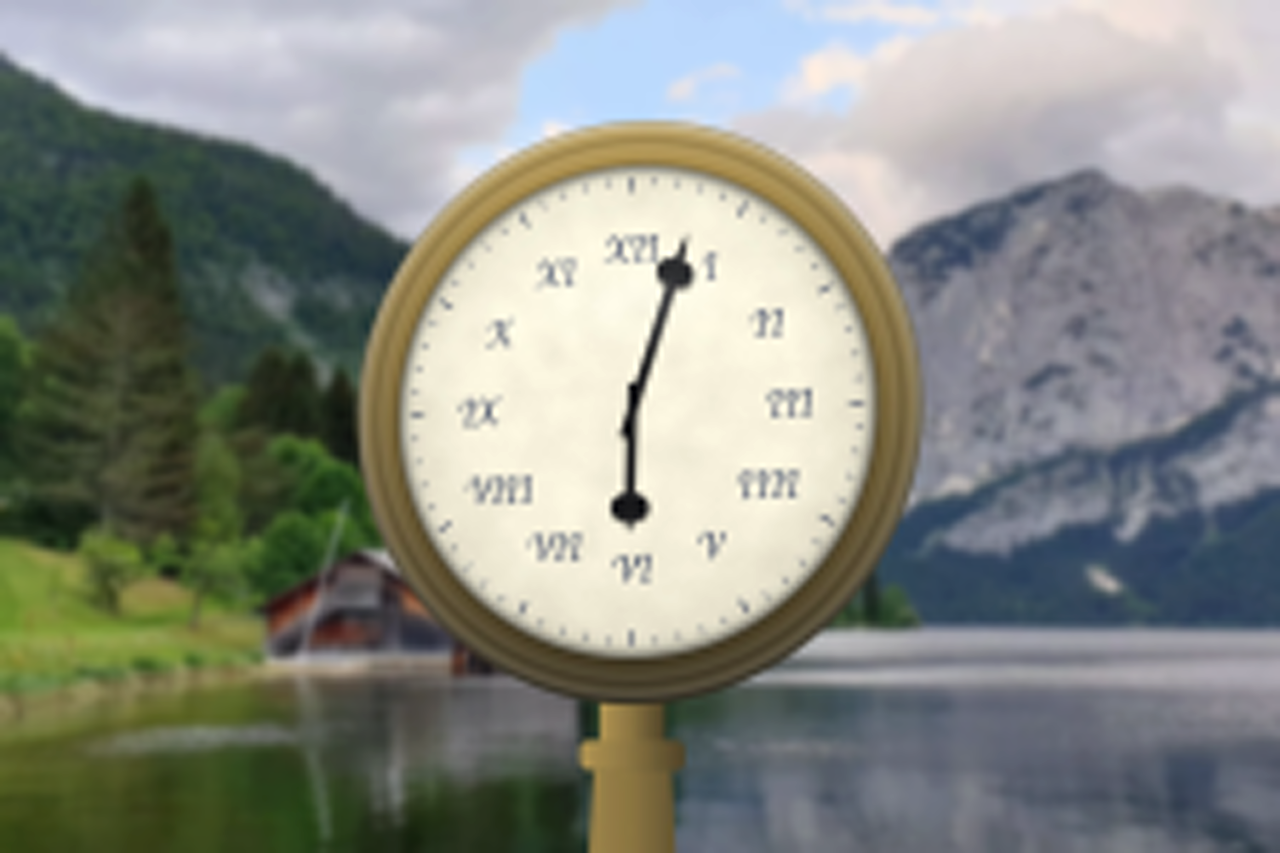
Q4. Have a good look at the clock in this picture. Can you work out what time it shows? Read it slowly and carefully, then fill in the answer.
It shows 6:03
